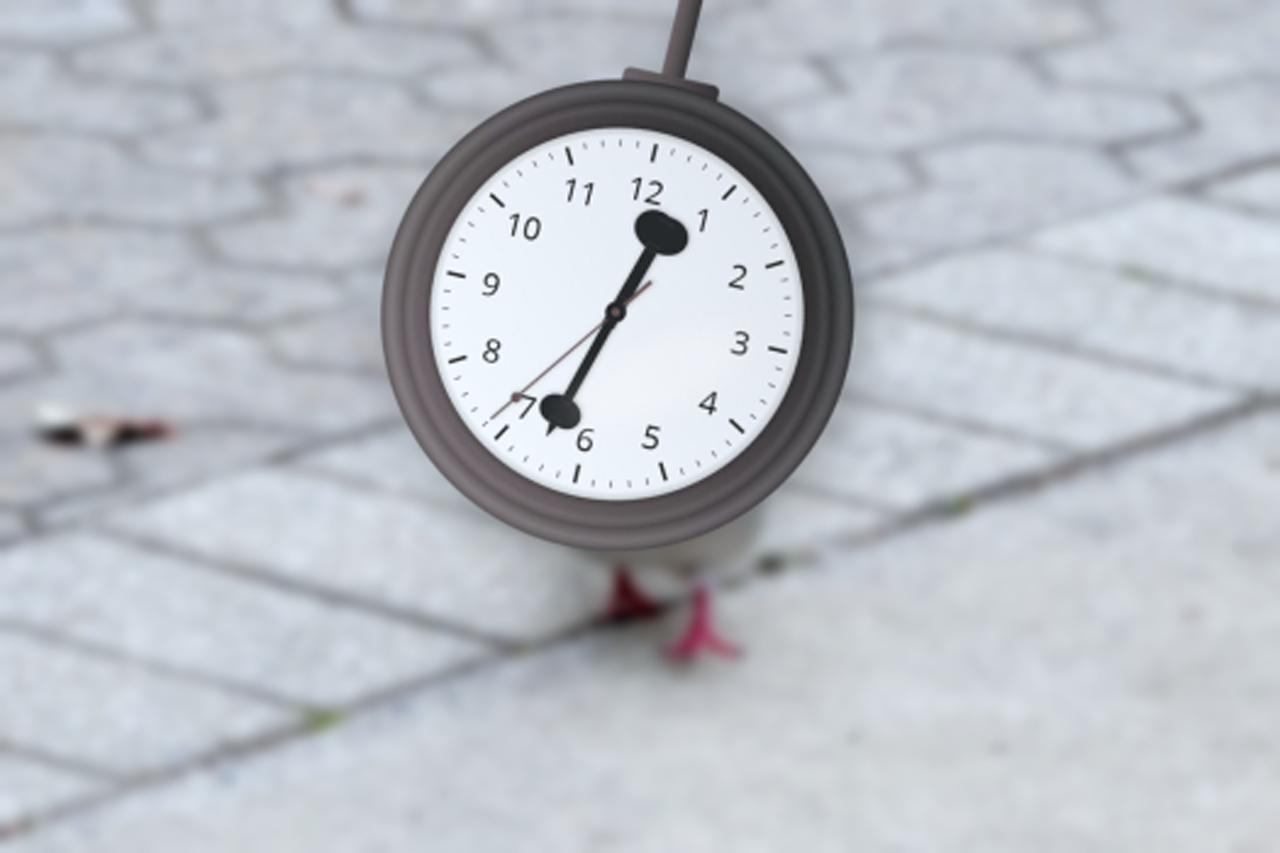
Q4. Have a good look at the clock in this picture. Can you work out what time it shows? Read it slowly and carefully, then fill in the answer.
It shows 12:32:36
